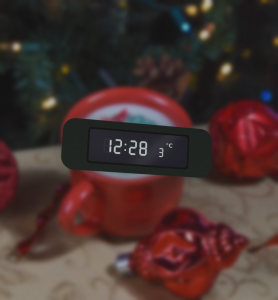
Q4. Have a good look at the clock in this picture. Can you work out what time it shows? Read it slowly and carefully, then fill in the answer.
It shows 12:28
